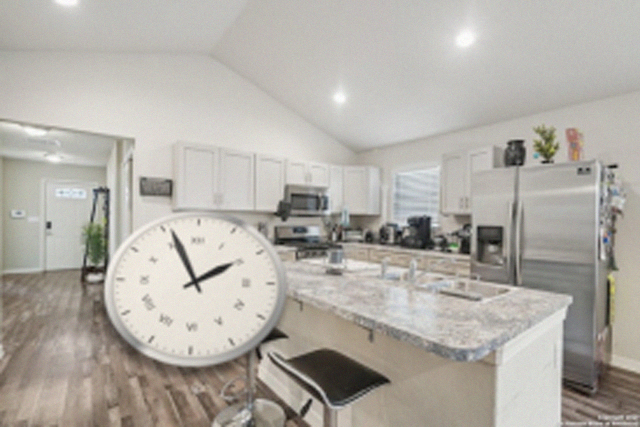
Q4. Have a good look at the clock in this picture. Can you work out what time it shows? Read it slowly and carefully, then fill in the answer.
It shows 1:56
